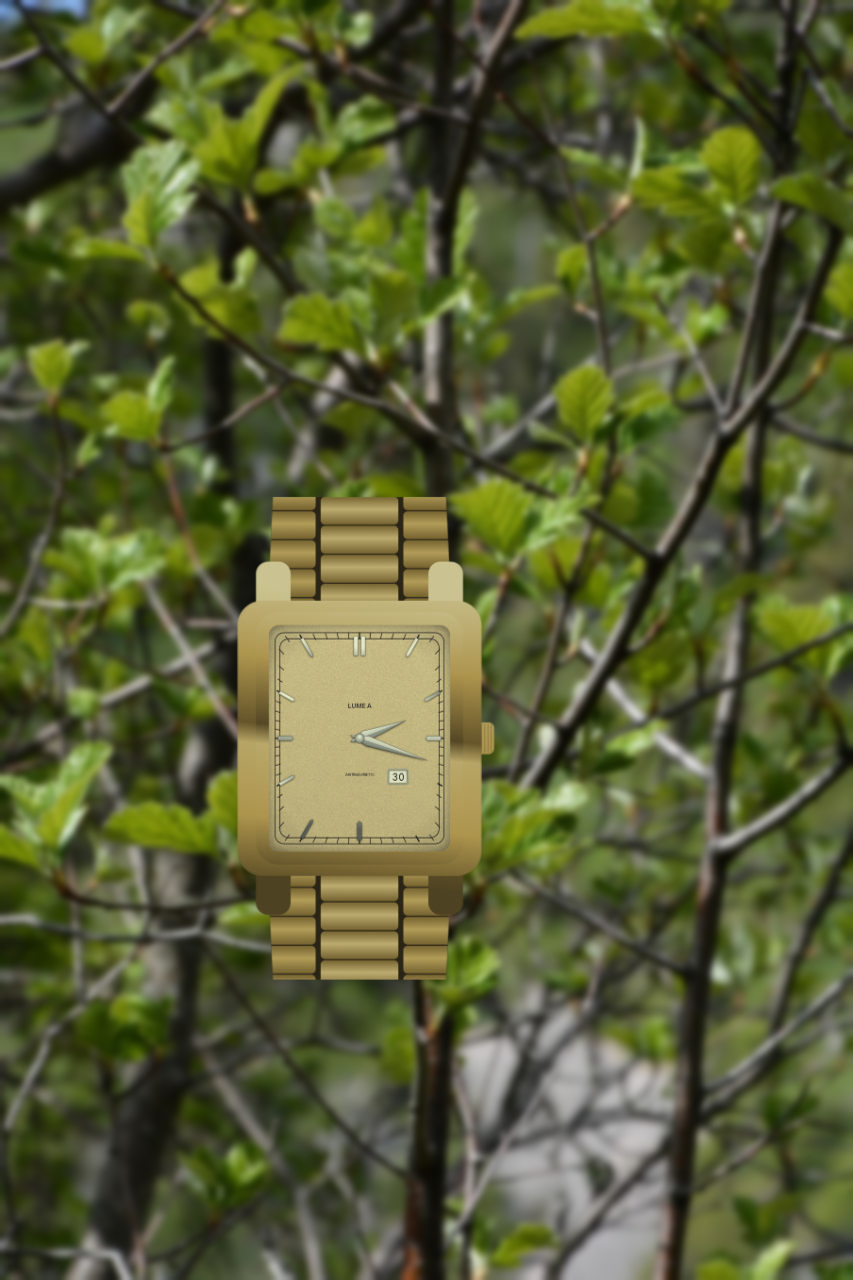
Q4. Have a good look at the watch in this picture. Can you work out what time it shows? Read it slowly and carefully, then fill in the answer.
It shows 2:18
